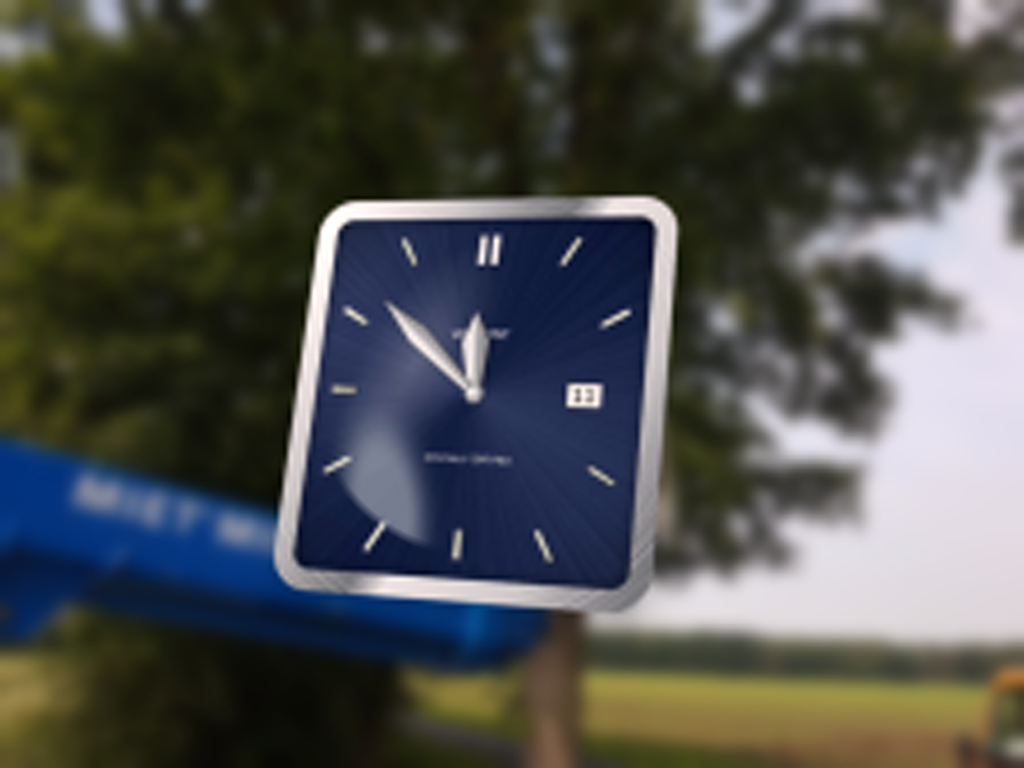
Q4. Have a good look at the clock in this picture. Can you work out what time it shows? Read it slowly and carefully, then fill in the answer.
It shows 11:52
